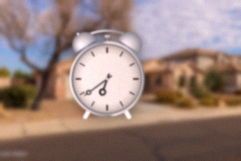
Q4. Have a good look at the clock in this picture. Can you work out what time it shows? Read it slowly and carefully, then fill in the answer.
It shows 6:39
